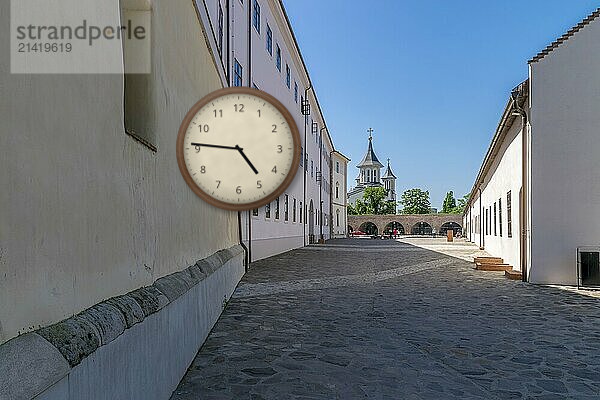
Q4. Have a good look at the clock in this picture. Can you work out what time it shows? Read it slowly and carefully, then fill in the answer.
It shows 4:46
